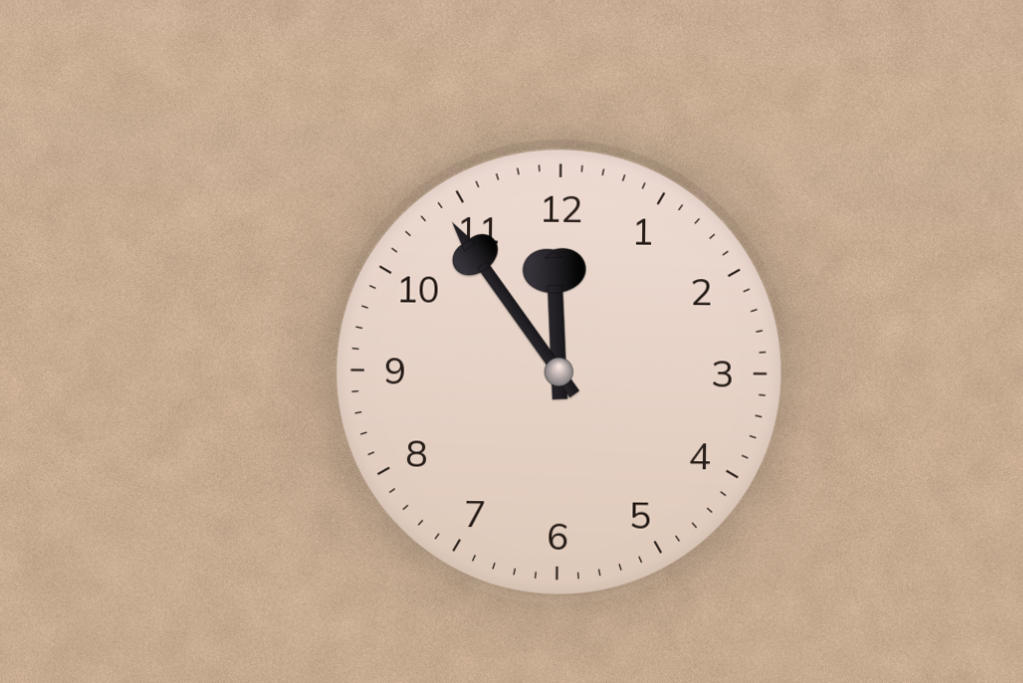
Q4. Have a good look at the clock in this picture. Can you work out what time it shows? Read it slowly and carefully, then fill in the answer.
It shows 11:54
